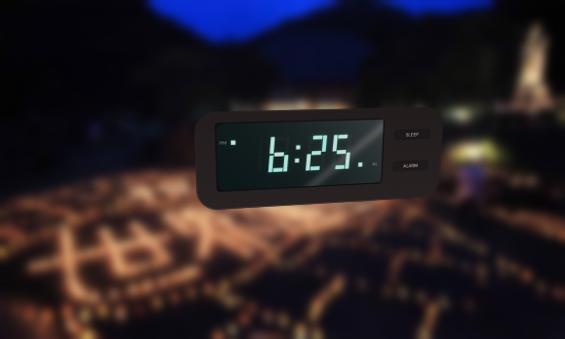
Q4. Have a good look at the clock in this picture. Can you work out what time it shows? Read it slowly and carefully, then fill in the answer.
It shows 6:25
